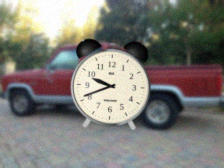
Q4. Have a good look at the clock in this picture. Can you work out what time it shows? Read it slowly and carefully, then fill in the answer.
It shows 9:41
